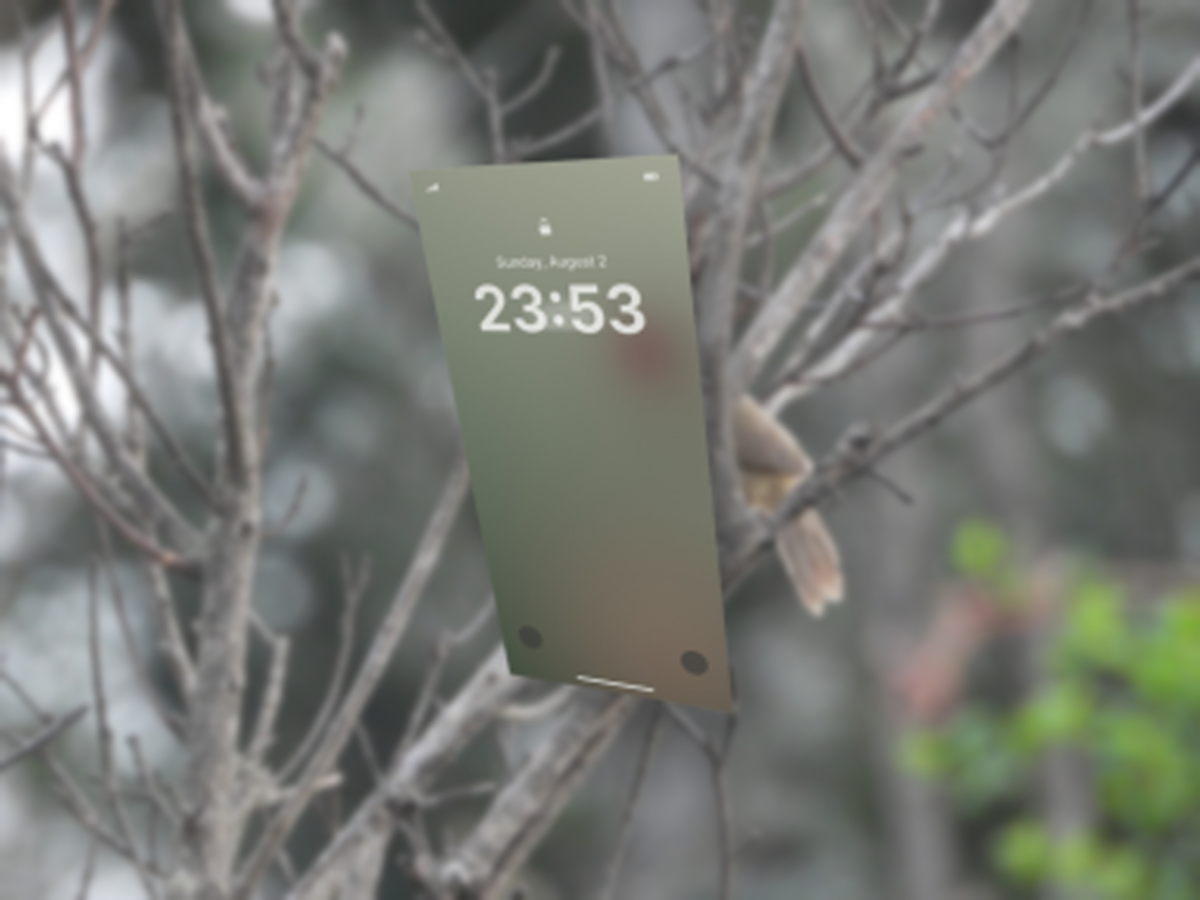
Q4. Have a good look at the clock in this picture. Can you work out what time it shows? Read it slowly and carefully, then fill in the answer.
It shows 23:53
